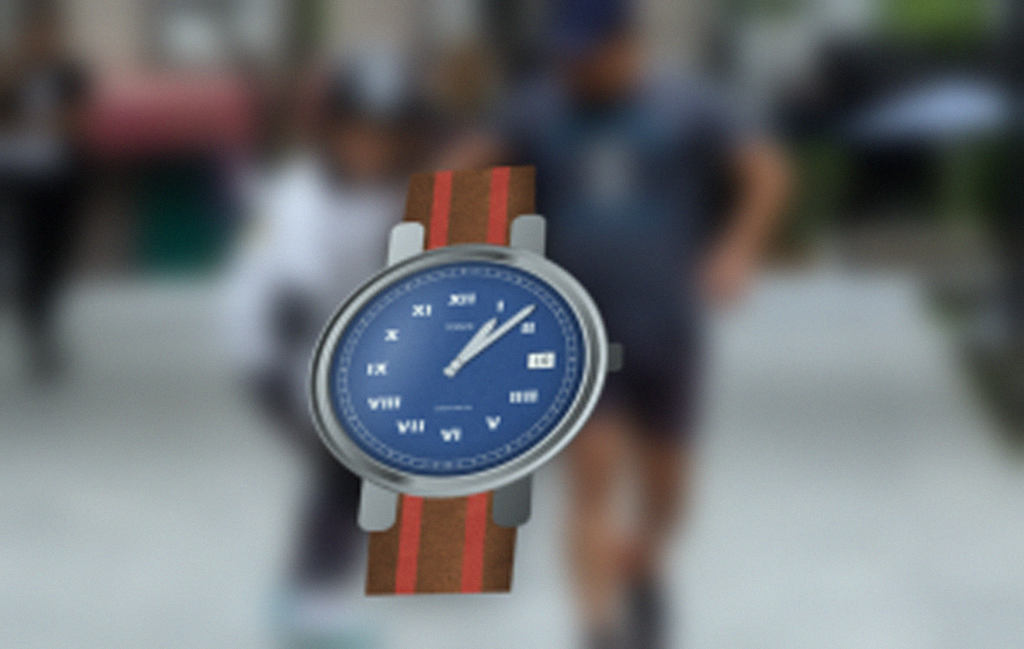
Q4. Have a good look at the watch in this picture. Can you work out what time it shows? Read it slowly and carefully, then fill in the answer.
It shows 1:08
